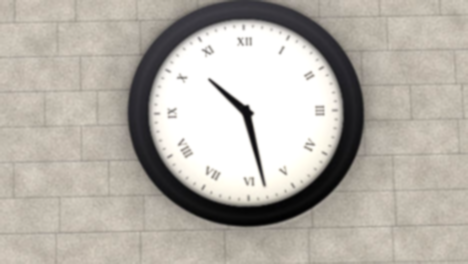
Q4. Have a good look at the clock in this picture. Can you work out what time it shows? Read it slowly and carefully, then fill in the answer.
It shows 10:28
